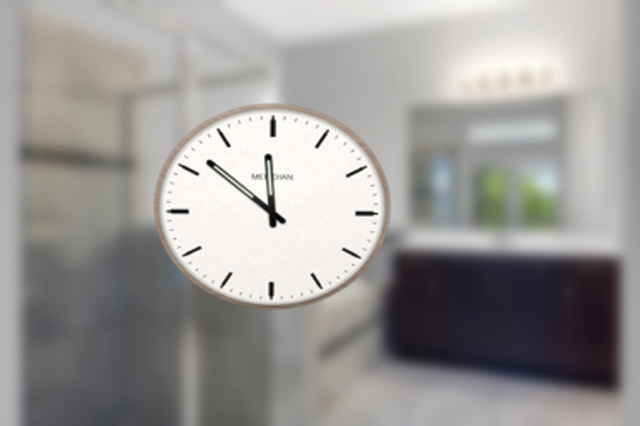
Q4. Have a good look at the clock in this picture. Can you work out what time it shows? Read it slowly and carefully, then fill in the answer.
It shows 11:52
